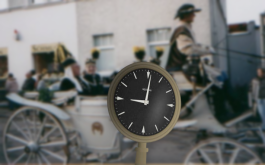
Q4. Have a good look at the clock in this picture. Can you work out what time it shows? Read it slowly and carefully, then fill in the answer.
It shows 9:01
